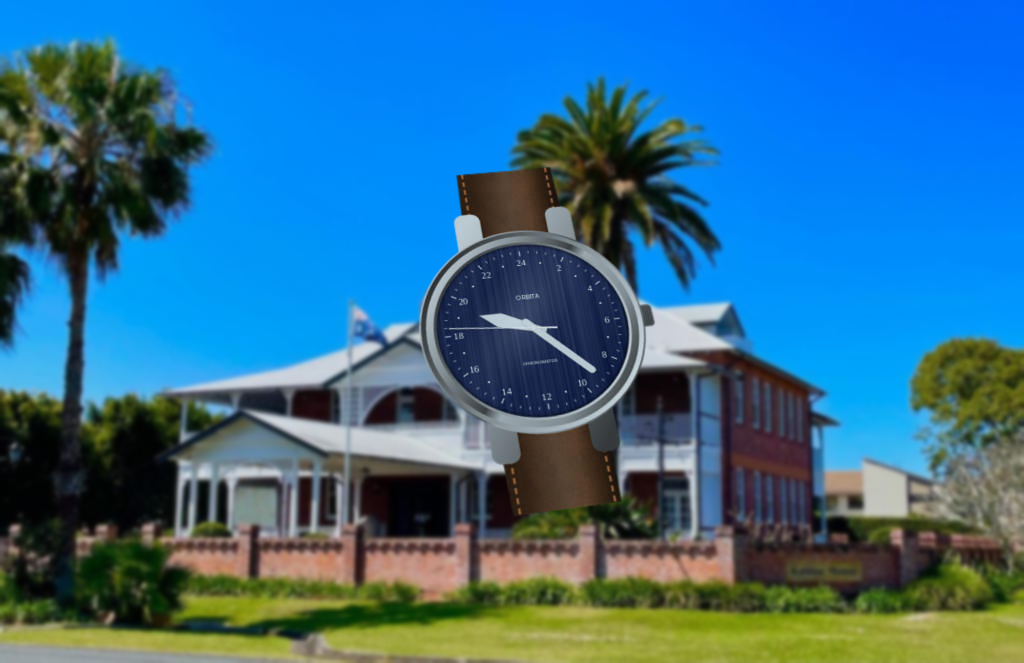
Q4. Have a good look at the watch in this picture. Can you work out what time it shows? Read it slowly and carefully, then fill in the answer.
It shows 19:22:46
